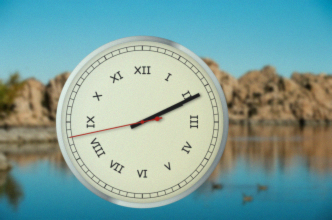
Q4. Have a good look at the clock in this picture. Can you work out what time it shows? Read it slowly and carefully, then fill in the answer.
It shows 2:10:43
